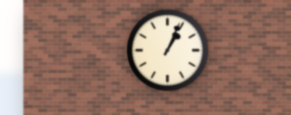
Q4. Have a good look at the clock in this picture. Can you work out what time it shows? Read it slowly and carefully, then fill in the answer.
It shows 1:04
